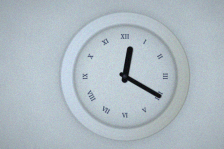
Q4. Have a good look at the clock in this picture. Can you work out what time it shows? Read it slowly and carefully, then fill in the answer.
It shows 12:20
